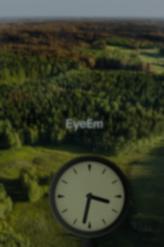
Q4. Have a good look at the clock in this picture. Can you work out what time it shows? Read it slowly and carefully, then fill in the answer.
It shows 3:32
